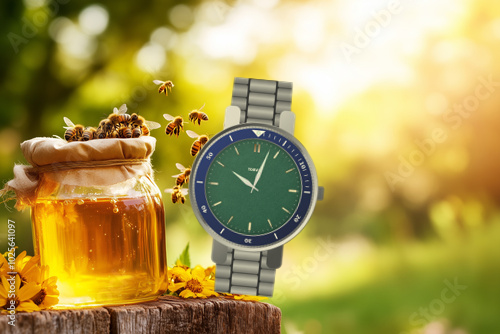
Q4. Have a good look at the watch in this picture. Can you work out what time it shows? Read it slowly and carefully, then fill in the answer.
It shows 10:03
